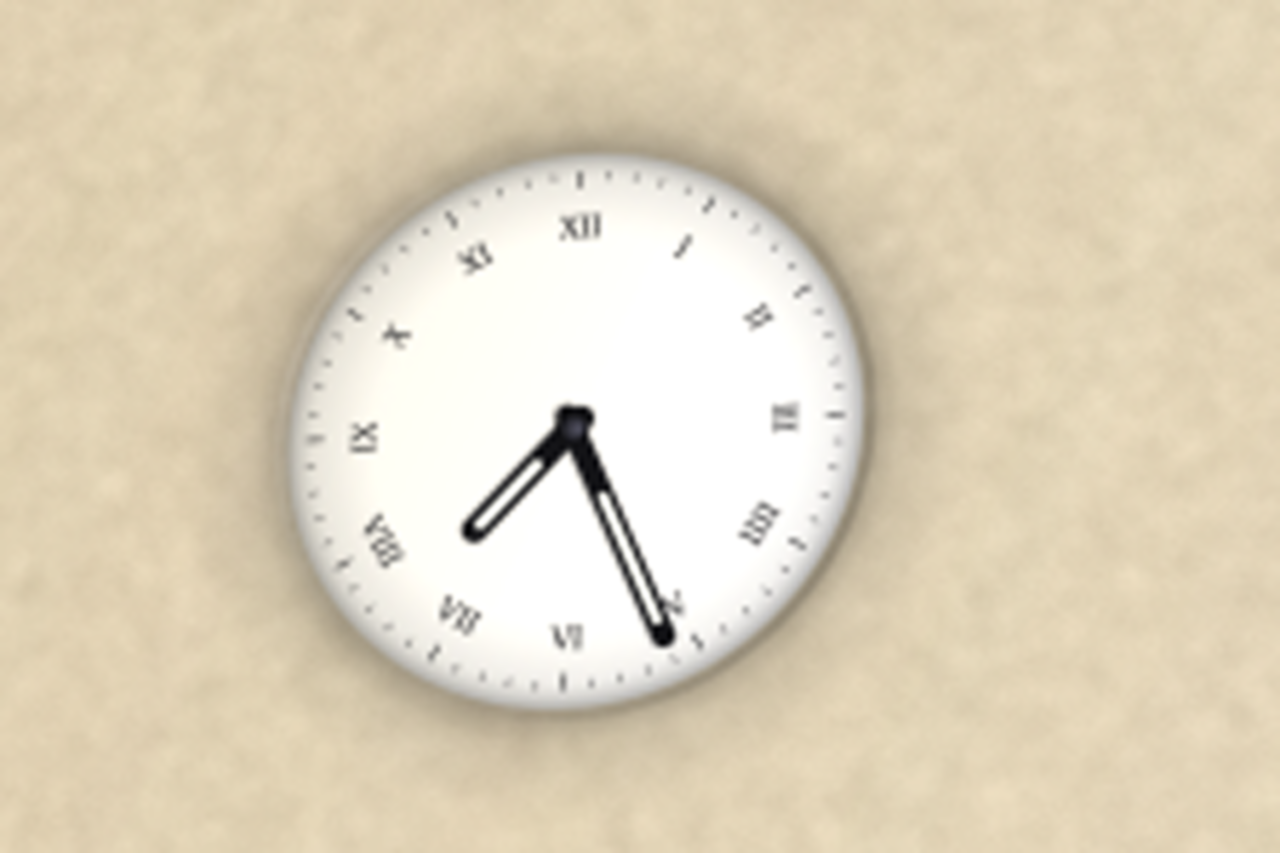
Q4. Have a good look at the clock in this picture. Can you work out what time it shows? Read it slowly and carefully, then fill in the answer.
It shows 7:26
